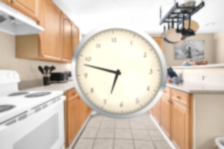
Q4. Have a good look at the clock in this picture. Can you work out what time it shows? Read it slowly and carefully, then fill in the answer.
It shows 6:48
